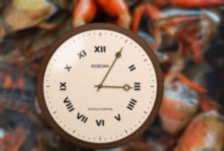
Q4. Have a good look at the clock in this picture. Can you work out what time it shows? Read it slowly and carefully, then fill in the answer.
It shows 3:05
